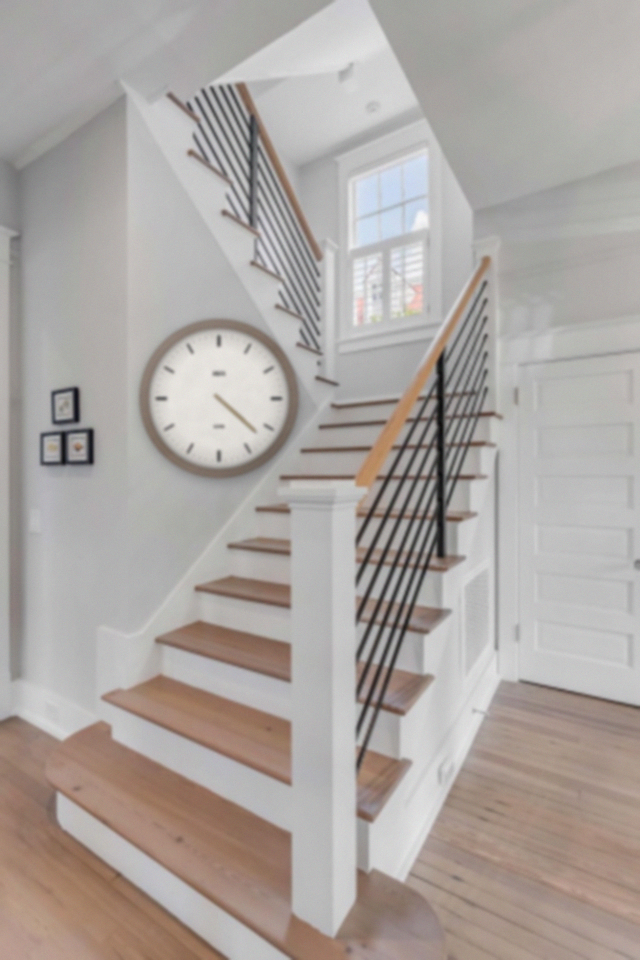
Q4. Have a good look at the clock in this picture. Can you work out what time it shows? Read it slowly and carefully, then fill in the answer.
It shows 4:22
